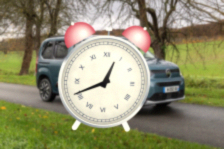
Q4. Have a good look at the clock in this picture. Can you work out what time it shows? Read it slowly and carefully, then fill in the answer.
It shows 12:41
